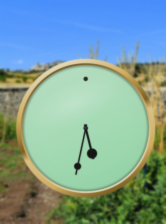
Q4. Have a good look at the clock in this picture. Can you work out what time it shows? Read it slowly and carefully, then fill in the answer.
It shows 5:32
